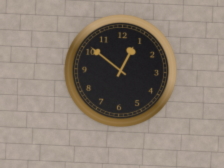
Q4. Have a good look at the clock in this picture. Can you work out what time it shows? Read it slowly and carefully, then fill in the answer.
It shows 12:51
